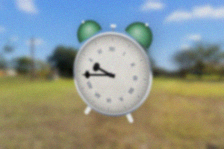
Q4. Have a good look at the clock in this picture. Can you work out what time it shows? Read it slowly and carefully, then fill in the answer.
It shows 9:44
